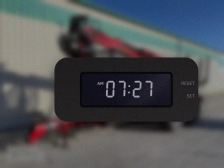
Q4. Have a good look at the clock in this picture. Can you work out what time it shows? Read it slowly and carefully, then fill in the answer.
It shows 7:27
